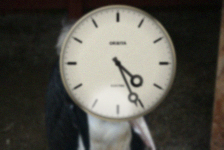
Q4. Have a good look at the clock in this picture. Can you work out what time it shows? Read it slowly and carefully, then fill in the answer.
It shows 4:26
